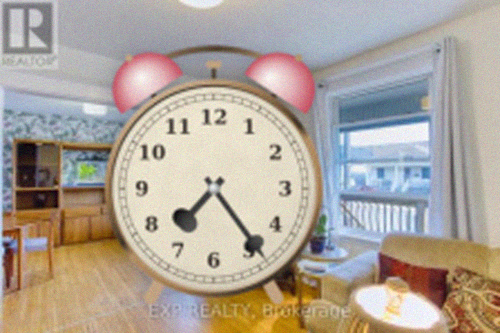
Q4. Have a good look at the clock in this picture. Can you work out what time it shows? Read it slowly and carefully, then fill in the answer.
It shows 7:24
